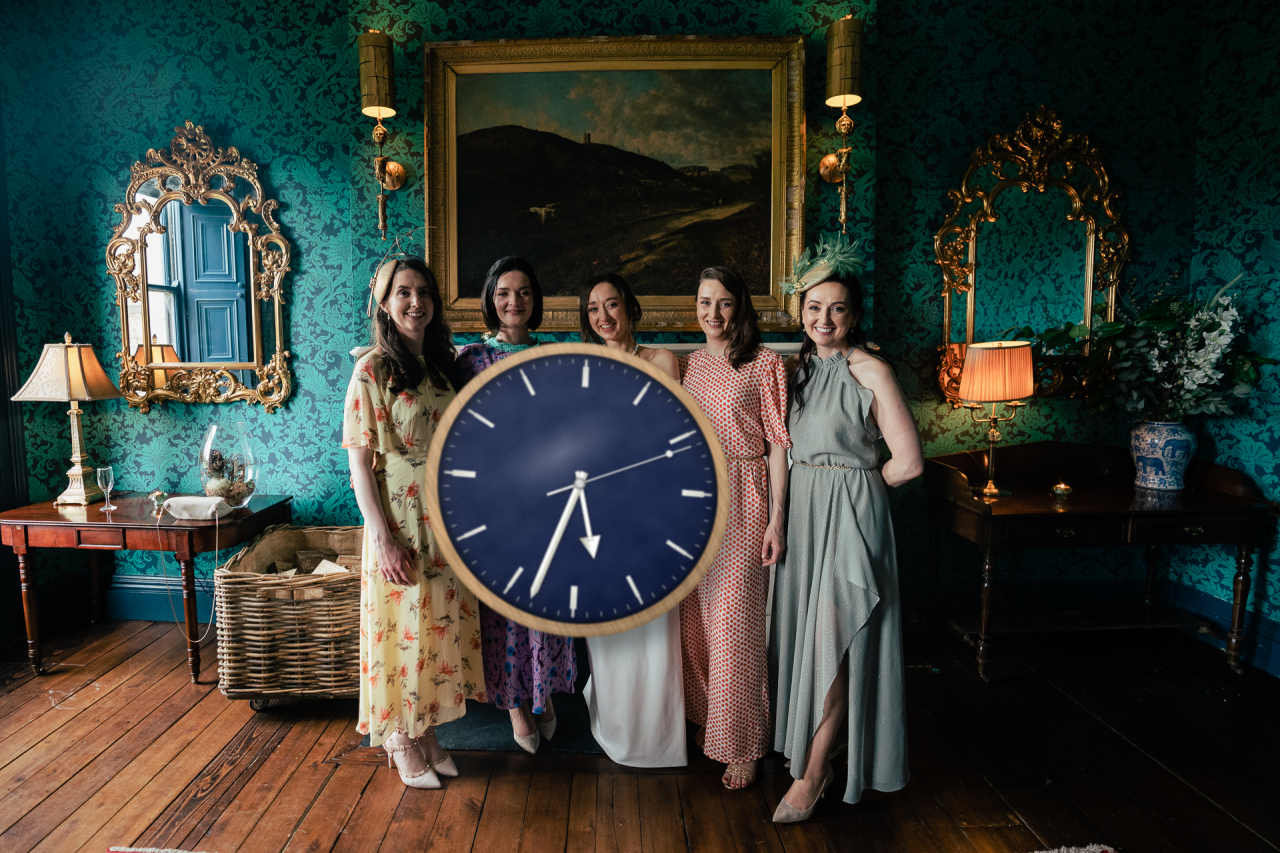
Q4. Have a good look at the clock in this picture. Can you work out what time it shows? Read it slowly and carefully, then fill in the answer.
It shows 5:33:11
